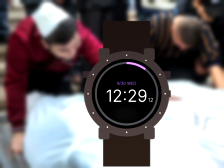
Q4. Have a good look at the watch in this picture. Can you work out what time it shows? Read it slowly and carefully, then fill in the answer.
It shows 12:29
